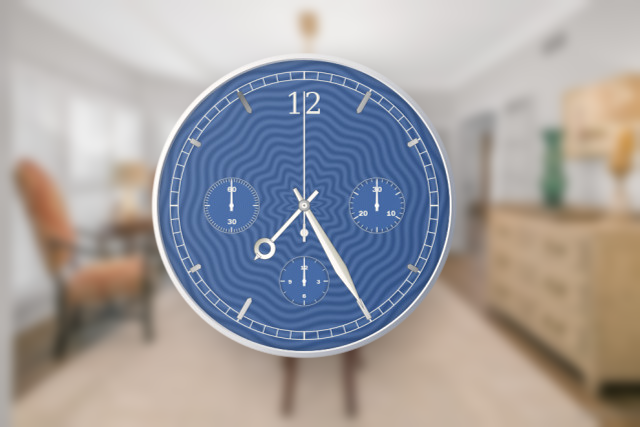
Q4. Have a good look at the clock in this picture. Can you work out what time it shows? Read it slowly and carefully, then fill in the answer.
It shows 7:25
